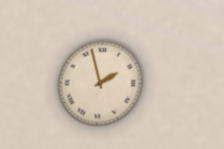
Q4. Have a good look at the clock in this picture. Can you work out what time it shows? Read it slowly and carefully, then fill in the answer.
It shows 1:57
